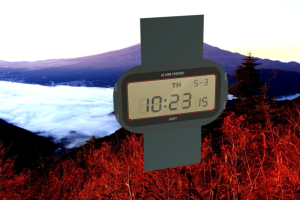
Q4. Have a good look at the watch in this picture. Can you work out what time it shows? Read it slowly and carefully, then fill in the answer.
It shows 10:23:15
